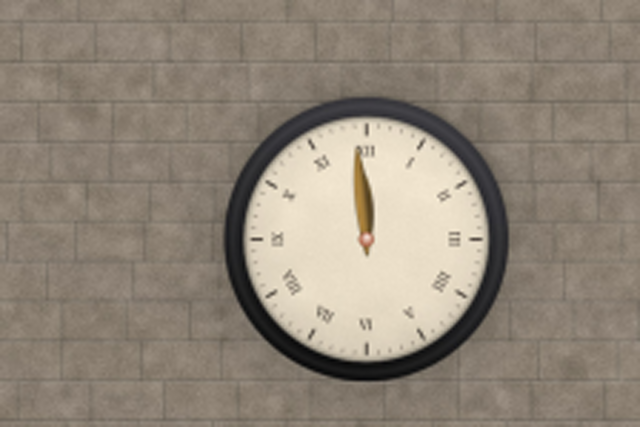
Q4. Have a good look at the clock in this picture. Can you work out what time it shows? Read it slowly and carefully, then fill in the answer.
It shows 11:59
